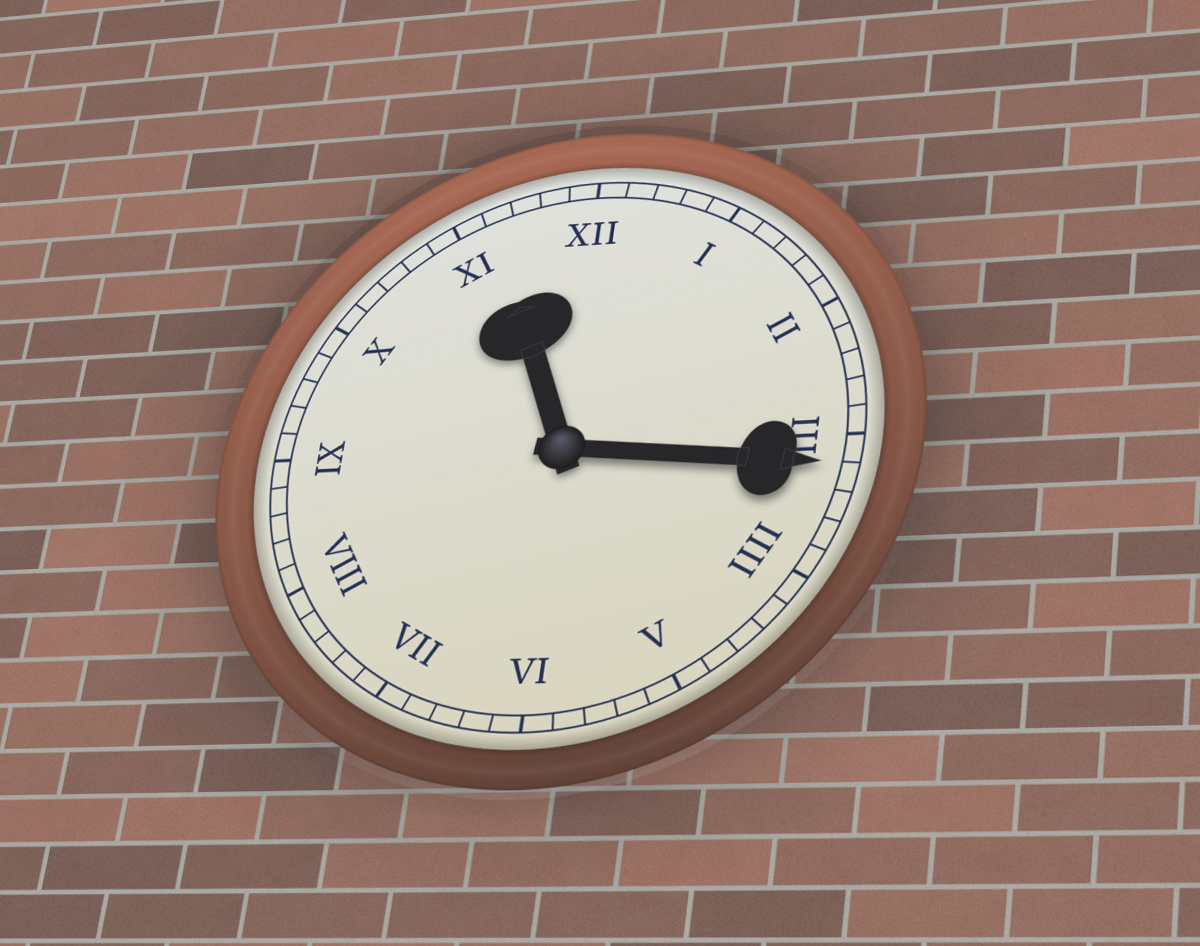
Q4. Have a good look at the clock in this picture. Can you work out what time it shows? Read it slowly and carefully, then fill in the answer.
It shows 11:16
